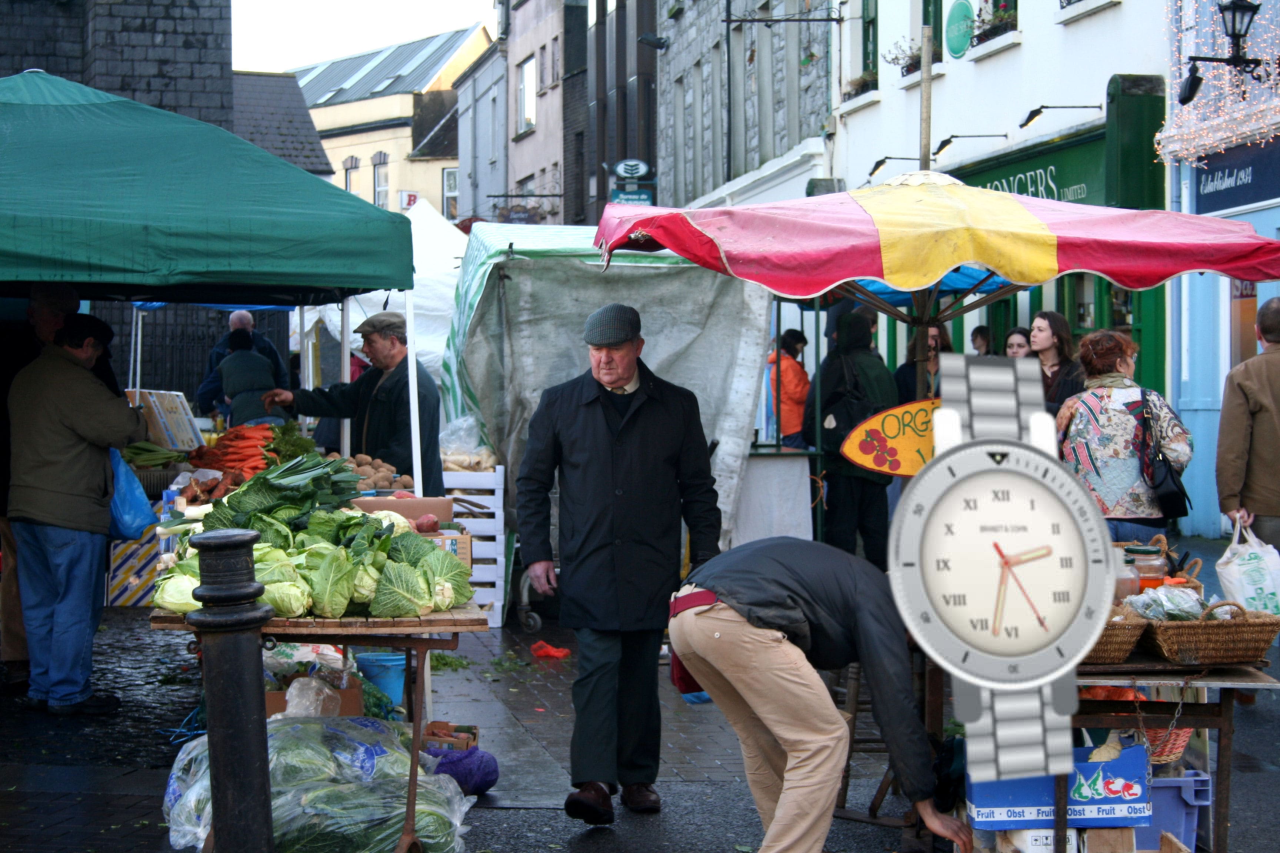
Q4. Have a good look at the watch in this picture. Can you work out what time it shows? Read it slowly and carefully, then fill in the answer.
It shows 2:32:25
